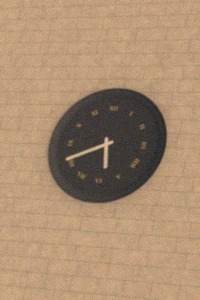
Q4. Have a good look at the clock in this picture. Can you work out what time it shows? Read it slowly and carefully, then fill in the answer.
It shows 5:41
